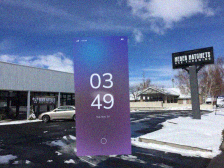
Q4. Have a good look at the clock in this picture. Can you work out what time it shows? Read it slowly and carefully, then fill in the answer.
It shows 3:49
